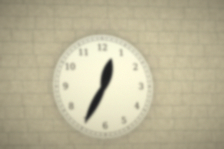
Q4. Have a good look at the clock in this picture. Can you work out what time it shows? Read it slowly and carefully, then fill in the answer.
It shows 12:35
